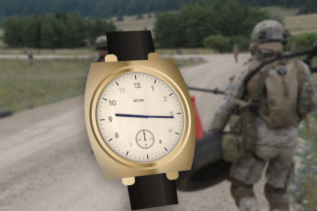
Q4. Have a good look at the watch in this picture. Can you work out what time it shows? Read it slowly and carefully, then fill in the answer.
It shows 9:16
